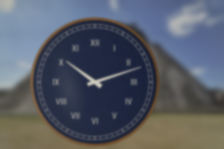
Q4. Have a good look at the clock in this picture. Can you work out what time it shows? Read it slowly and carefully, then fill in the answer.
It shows 10:12
